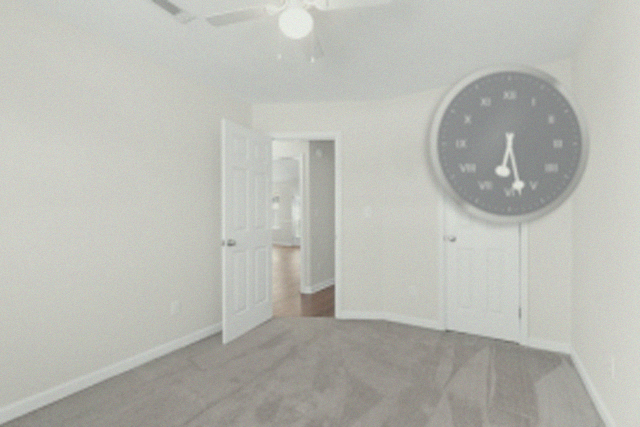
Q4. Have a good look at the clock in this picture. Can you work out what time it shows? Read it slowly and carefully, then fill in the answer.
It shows 6:28
